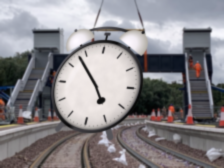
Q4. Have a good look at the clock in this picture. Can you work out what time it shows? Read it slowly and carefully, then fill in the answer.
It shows 4:53
